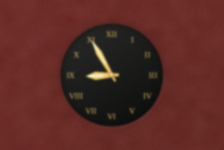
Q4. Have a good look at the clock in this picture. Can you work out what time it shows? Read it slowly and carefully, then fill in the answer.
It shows 8:55
